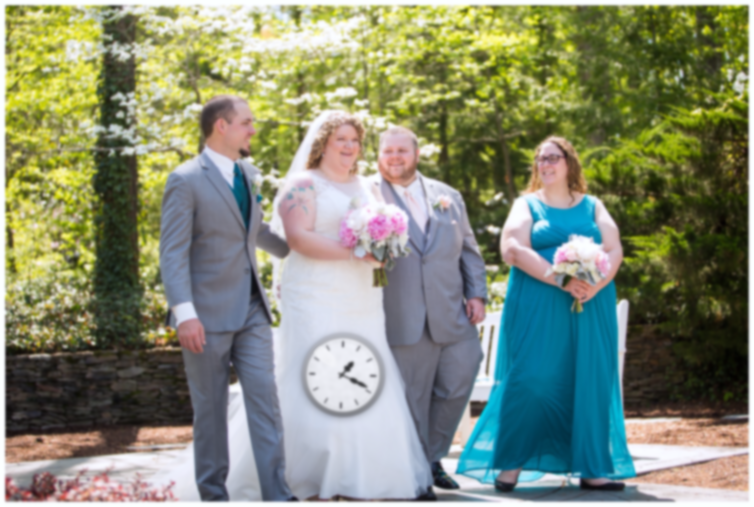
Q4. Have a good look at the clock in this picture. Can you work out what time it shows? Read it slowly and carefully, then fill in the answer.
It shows 1:19
